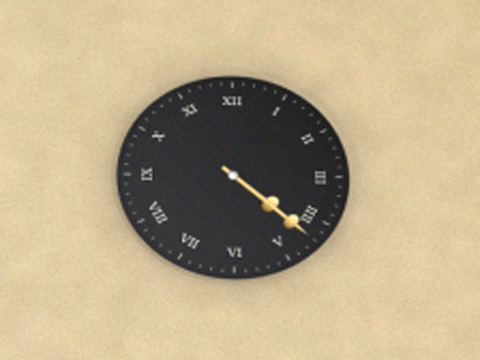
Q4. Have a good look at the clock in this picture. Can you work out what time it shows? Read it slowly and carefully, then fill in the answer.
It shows 4:22
